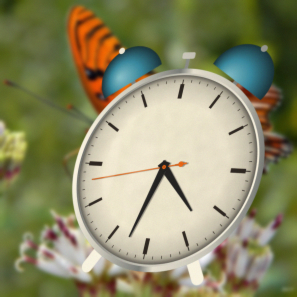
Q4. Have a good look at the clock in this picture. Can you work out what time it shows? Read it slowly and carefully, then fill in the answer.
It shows 4:32:43
